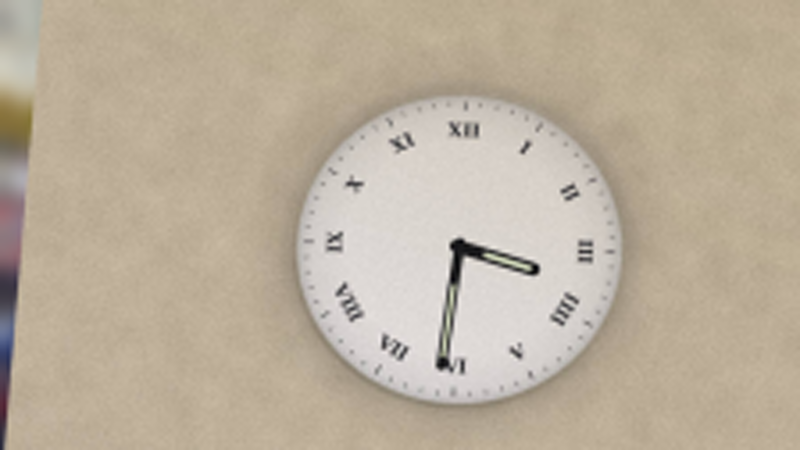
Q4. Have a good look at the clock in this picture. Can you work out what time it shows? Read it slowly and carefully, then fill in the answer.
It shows 3:31
